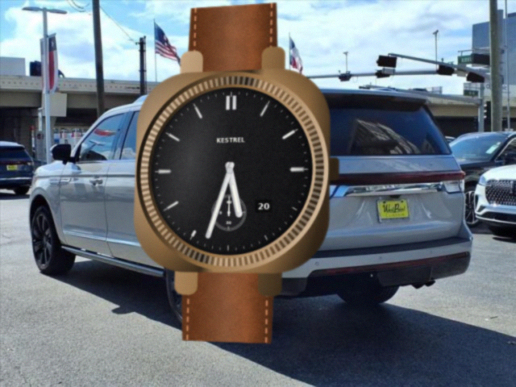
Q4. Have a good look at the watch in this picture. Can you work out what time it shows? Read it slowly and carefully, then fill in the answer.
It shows 5:33
